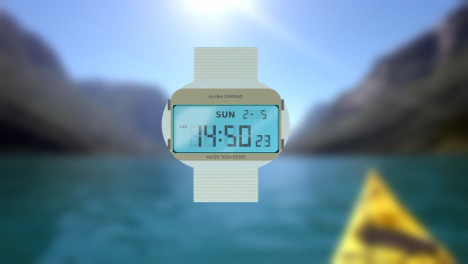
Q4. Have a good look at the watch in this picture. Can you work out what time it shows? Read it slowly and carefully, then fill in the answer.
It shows 14:50:23
